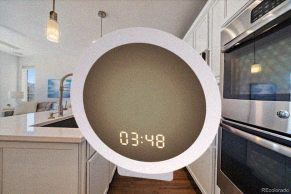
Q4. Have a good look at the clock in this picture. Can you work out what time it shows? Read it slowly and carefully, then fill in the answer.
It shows 3:48
